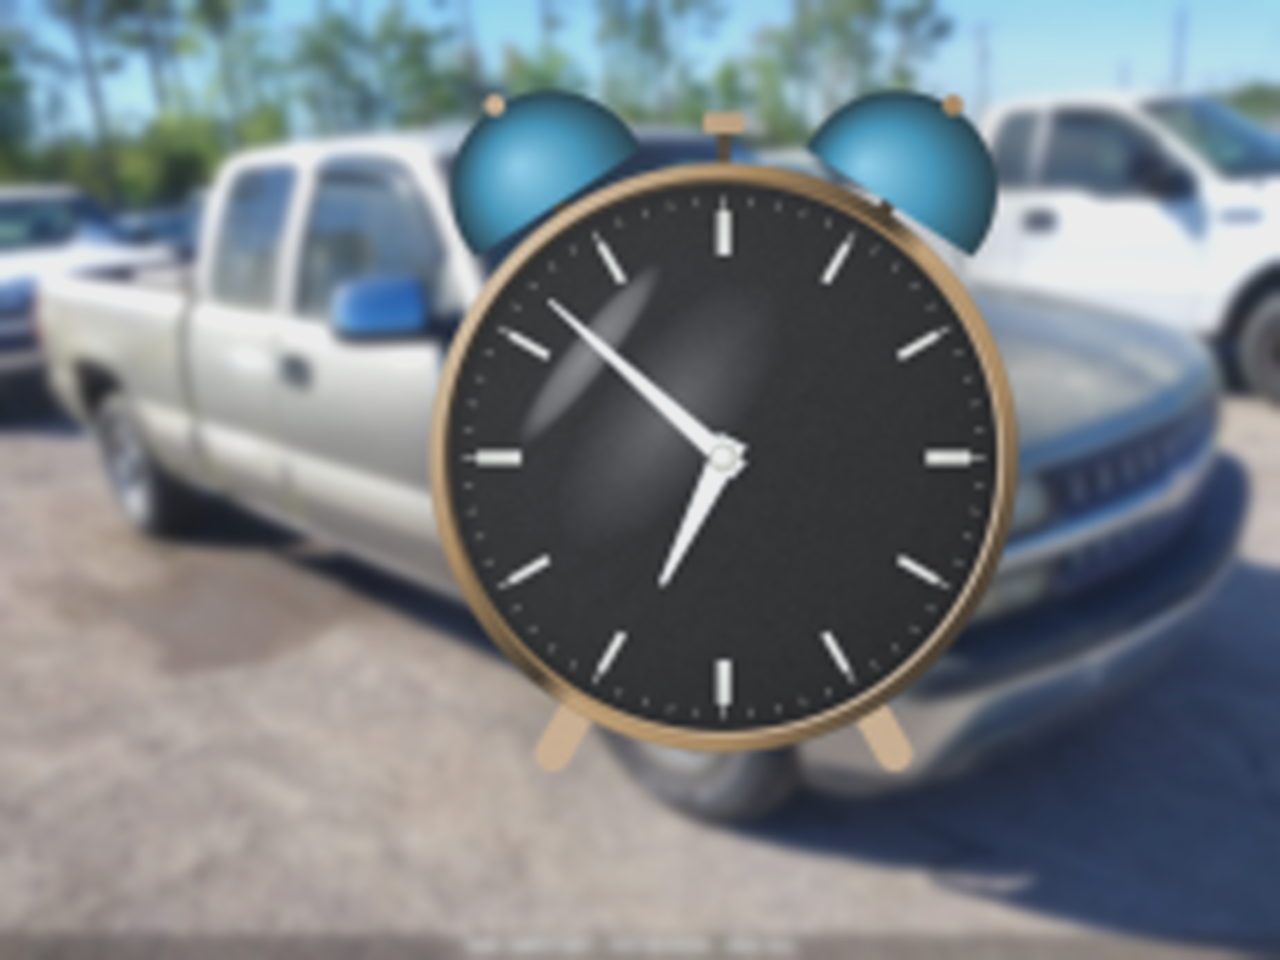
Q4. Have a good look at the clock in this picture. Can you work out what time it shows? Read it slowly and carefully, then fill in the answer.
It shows 6:52
